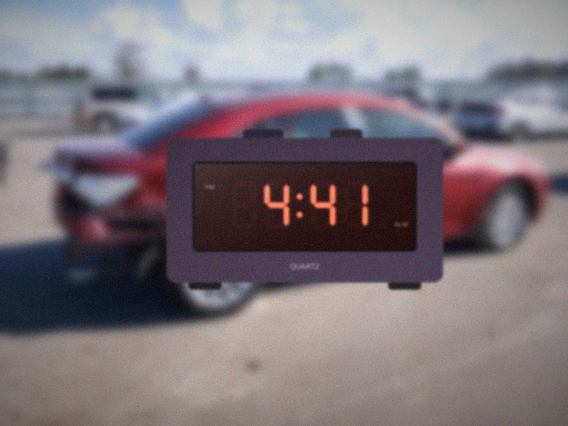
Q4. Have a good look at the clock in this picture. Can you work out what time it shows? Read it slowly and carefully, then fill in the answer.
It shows 4:41
